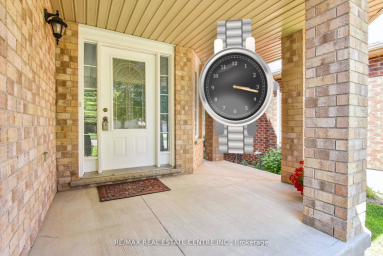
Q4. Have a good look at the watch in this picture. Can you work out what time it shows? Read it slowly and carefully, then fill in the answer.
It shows 3:17
